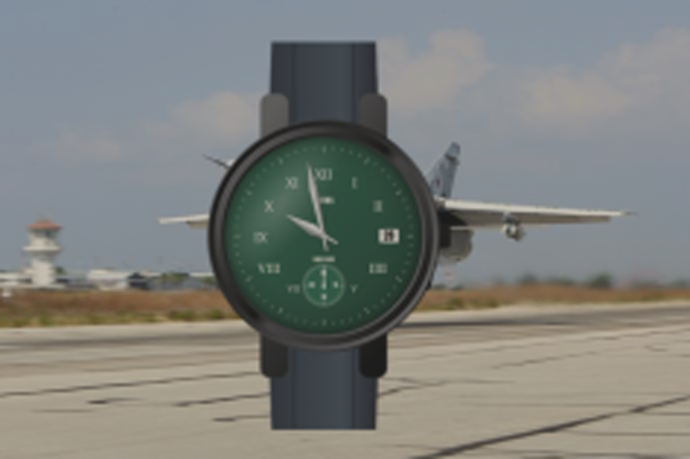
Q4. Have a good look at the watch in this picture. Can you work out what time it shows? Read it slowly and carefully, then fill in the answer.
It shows 9:58
